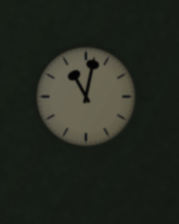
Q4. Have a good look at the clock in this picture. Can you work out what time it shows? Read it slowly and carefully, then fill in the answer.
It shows 11:02
